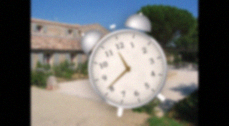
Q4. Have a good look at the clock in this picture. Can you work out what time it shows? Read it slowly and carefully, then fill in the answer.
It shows 11:41
